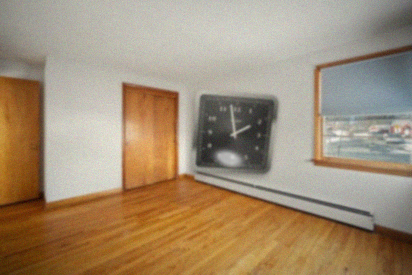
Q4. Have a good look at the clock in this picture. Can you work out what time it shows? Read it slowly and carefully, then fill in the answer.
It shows 1:58
